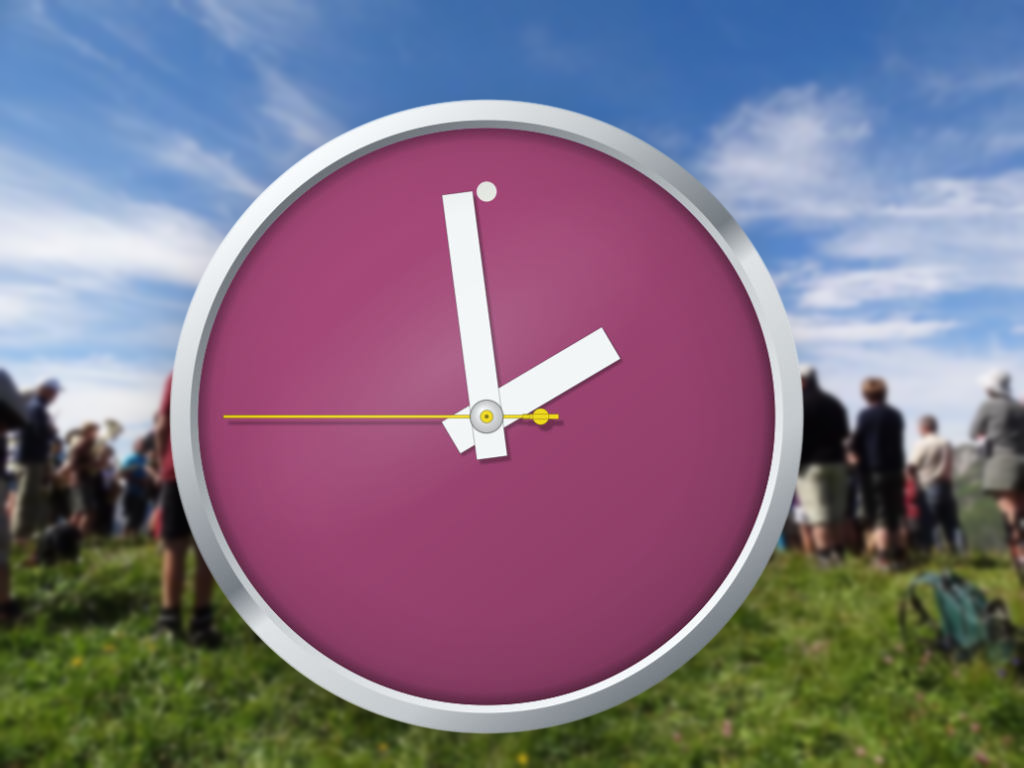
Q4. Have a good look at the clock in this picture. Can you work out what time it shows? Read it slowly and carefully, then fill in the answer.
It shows 1:58:45
